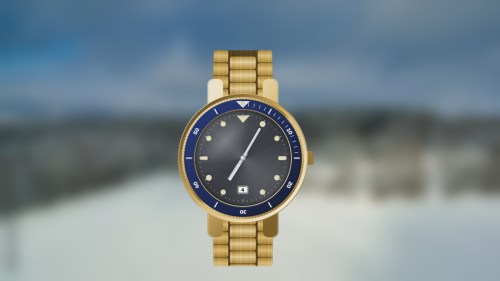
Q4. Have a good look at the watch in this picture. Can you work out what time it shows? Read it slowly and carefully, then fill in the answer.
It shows 7:05
